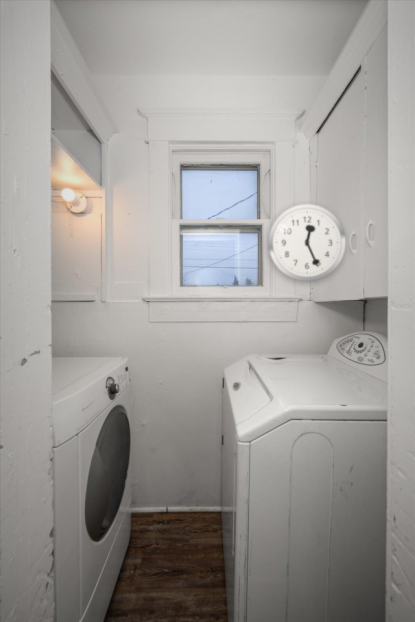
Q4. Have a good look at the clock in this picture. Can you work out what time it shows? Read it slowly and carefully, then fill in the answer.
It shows 12:26
